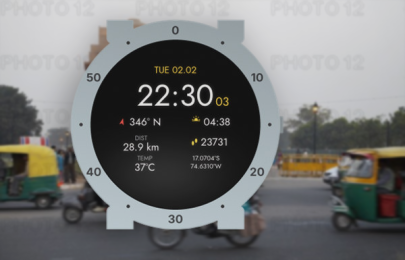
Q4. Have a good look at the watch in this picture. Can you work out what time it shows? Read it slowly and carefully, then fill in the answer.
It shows 22:30:03
